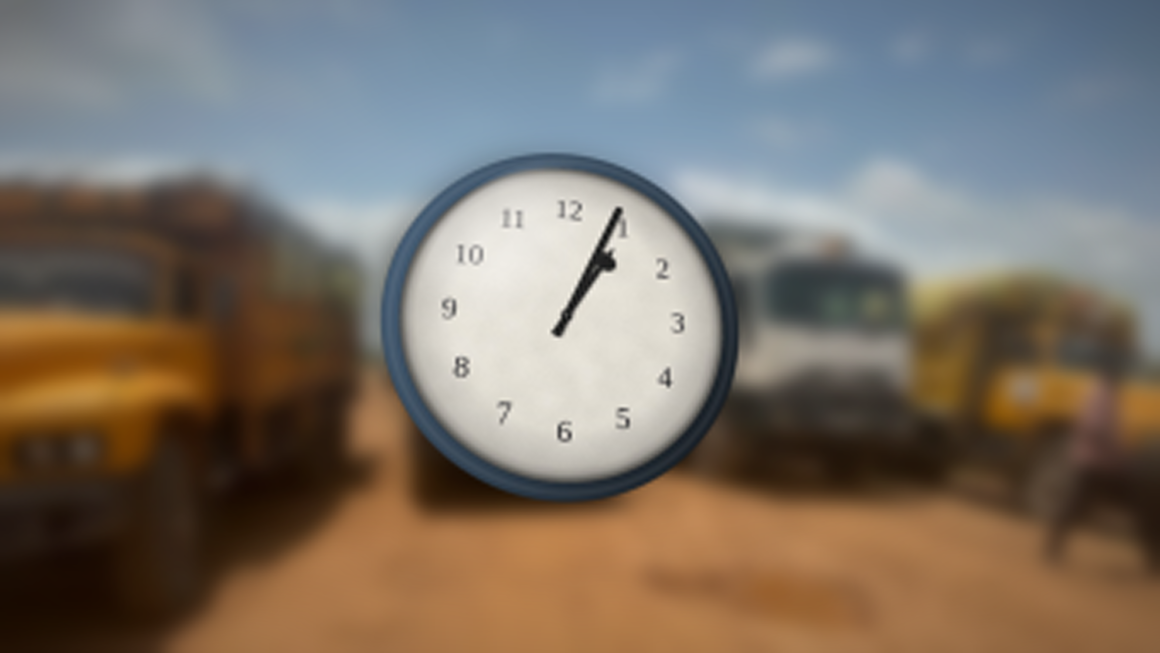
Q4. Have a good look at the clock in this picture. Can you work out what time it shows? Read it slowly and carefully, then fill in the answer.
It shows 1:04
